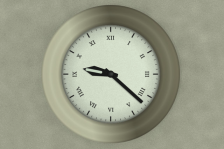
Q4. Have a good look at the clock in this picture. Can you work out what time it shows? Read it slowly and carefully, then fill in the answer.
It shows 9:22
